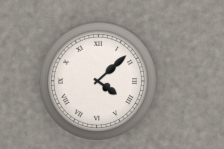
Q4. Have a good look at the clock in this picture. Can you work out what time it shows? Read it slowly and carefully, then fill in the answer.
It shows 4:08
